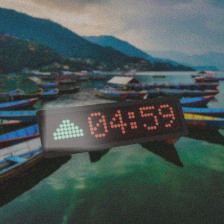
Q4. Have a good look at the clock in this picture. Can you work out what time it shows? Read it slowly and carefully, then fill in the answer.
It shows 4:59
